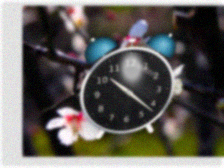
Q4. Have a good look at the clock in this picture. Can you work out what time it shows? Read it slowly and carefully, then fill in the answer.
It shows 10:22
